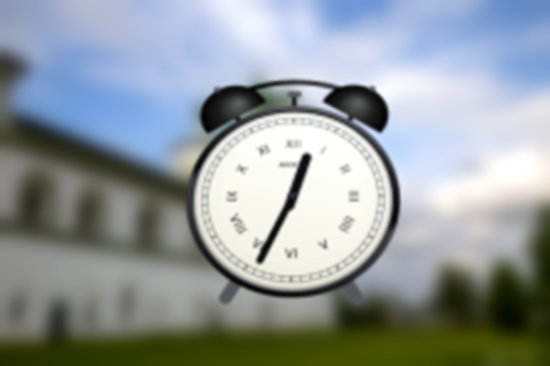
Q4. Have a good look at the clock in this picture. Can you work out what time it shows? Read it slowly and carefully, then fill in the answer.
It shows 12:34
